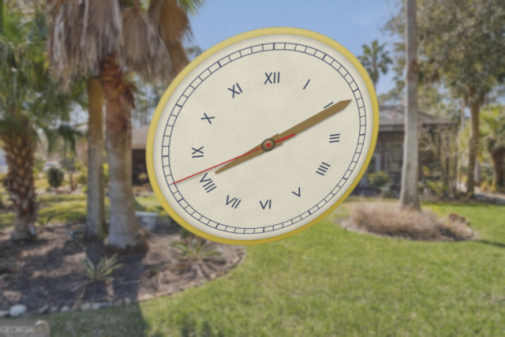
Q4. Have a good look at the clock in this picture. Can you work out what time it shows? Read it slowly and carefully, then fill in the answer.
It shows 8:10:42
